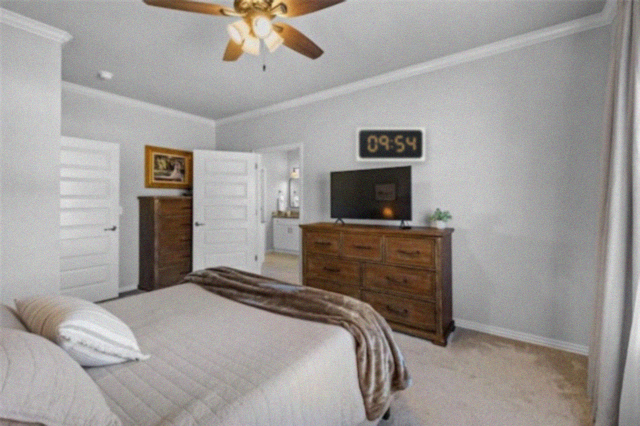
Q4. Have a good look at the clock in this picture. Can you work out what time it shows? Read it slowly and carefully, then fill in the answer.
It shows 9:54
